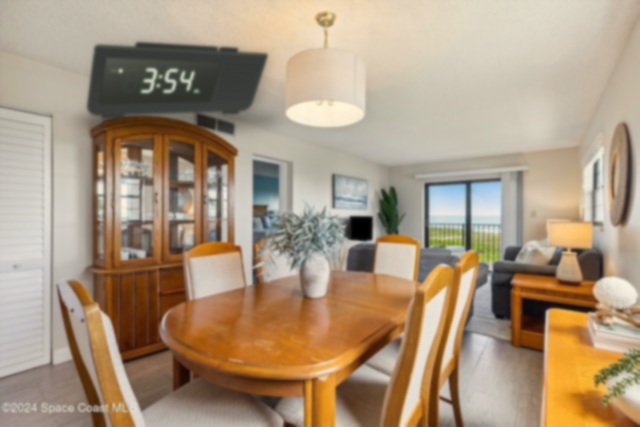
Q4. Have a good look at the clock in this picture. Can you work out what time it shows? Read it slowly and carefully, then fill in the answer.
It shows 3:54
